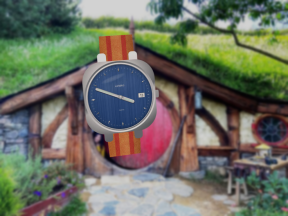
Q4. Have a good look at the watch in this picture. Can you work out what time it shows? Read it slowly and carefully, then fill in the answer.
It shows 3:49
